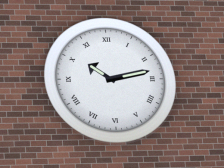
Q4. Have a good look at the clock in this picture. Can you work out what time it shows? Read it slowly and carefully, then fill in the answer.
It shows 10:13
